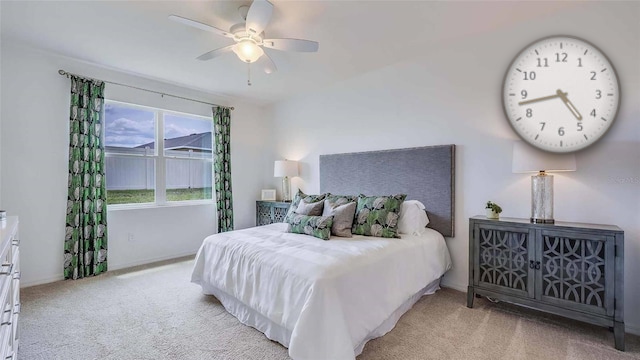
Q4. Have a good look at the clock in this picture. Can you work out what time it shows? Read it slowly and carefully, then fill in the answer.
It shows 4:43
